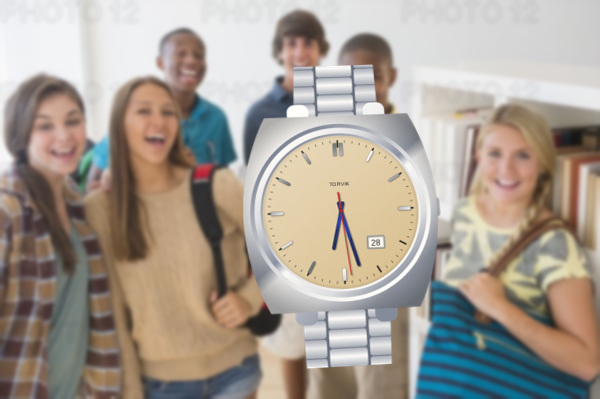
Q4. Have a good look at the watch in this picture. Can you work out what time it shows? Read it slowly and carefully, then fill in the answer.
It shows 6:27:29
